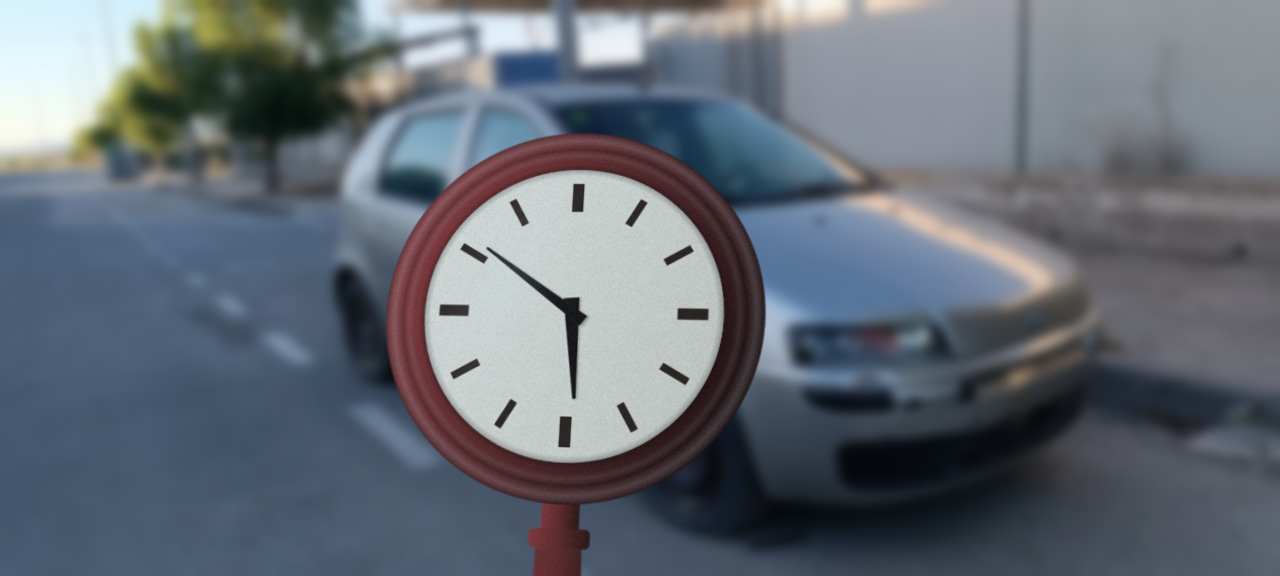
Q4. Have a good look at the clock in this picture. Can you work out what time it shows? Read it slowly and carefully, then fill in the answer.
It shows 5:51
